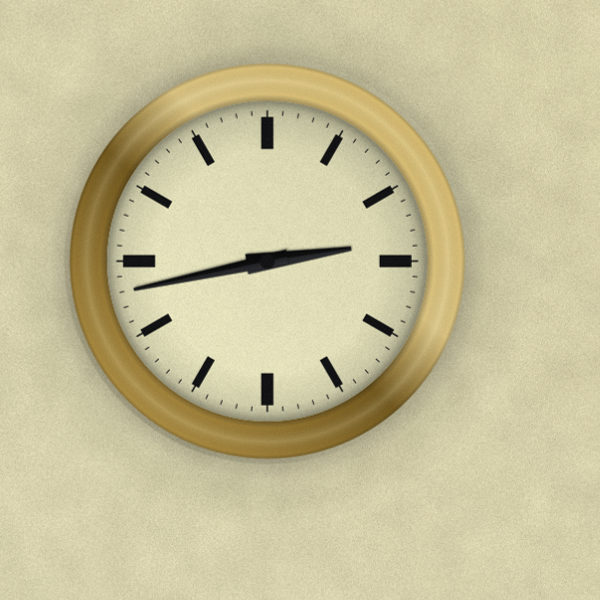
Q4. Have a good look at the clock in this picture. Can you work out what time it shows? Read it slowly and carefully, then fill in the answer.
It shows 2:43
